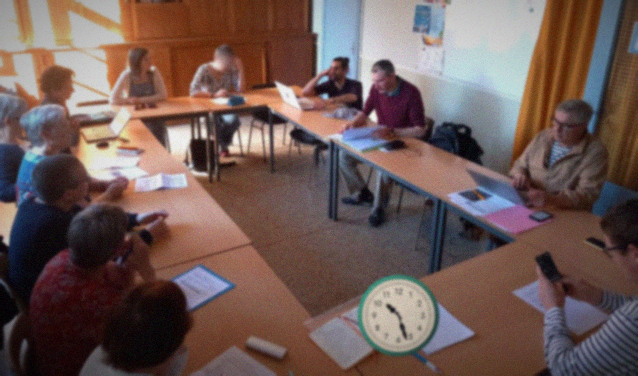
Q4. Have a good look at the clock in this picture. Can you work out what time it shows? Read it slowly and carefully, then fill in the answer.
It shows 10:27
